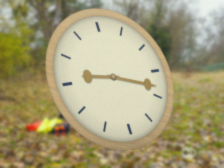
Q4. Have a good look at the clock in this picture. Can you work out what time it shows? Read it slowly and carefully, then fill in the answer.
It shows 9:18
